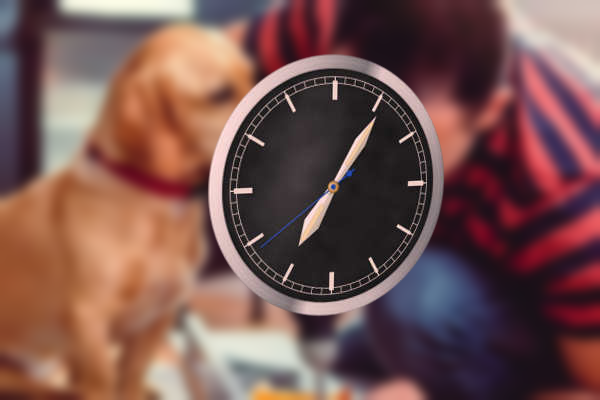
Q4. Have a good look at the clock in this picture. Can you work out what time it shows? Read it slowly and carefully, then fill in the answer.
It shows 7:05:39
